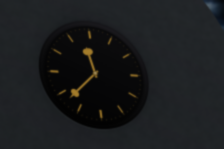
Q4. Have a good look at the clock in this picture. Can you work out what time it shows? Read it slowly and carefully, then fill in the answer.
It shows 11:38
